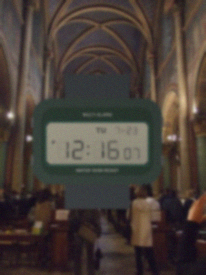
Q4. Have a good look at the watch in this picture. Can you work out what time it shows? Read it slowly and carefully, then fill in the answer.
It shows 12:16
